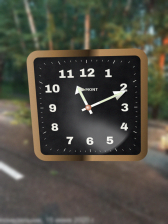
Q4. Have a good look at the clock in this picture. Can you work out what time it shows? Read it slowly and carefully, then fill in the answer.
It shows 11:11
